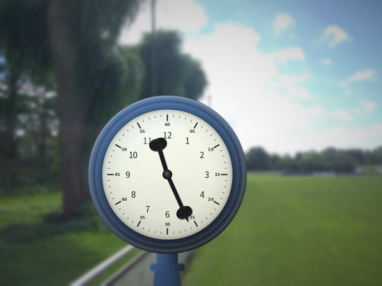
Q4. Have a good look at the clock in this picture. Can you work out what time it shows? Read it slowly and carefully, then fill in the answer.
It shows 11:26
